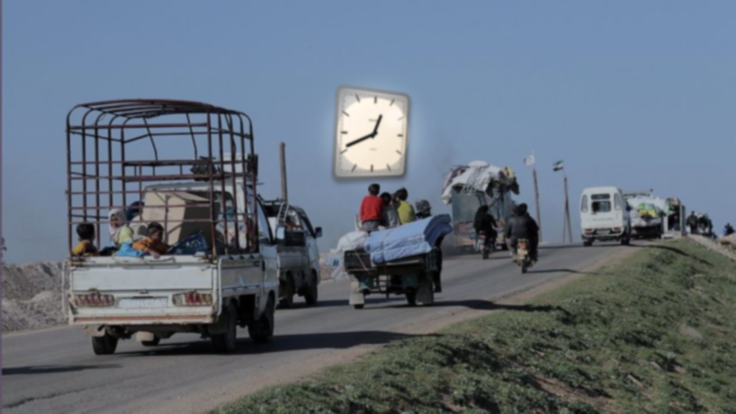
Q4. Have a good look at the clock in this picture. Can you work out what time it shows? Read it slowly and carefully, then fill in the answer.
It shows 12:41
